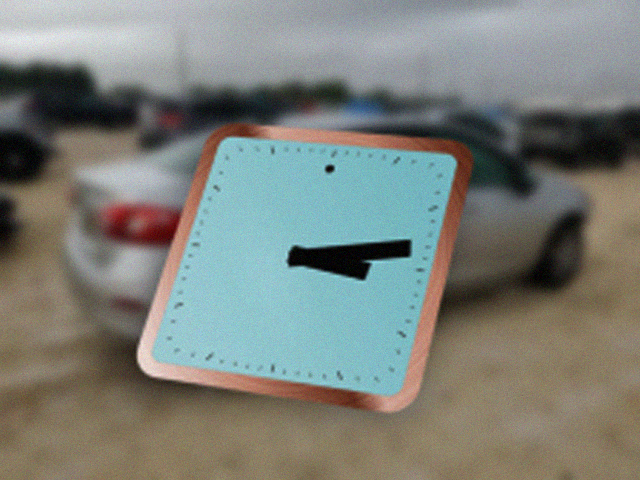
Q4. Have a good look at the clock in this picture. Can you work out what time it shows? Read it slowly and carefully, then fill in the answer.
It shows 3:13
